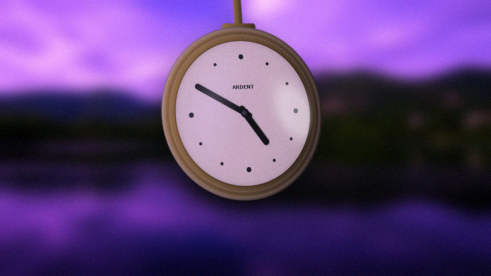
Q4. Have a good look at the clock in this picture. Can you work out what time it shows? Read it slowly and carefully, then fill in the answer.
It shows 4:50
